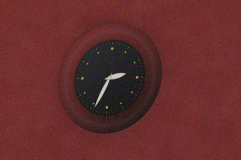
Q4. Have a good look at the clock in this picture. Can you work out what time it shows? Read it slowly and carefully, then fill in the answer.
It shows 2:34
